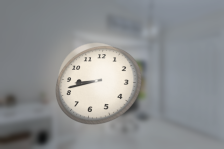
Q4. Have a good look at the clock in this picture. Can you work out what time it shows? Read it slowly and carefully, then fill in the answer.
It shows 8:42
